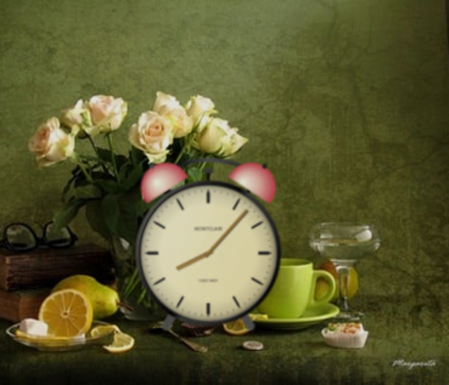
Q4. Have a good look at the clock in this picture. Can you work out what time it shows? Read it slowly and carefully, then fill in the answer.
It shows 8:07
